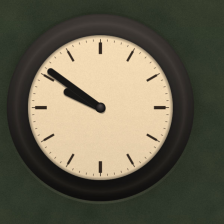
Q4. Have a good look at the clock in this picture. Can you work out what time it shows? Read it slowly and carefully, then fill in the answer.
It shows 9:51
